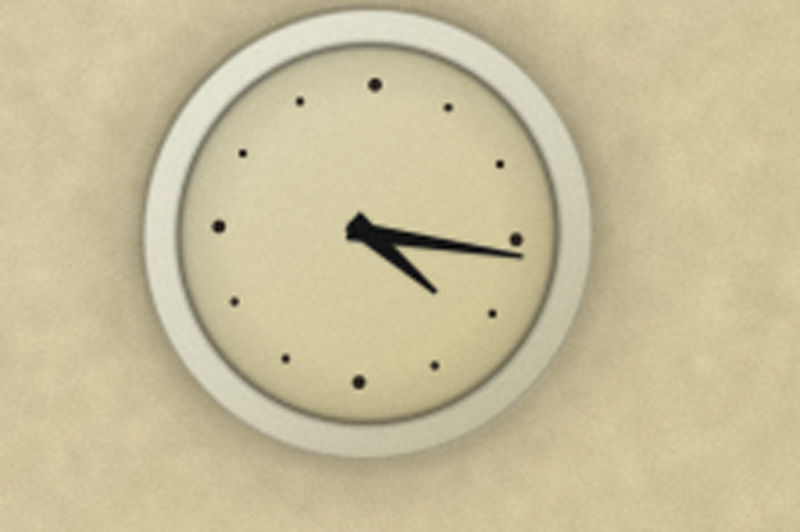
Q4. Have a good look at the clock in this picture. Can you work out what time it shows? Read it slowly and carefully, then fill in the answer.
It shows 4:16
